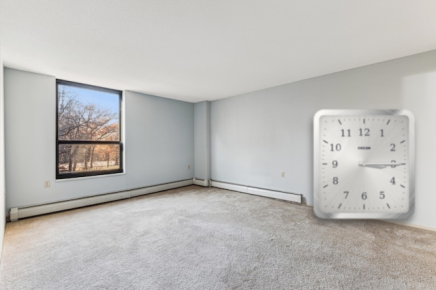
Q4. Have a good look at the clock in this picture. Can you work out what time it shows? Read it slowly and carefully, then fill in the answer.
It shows 3:15
